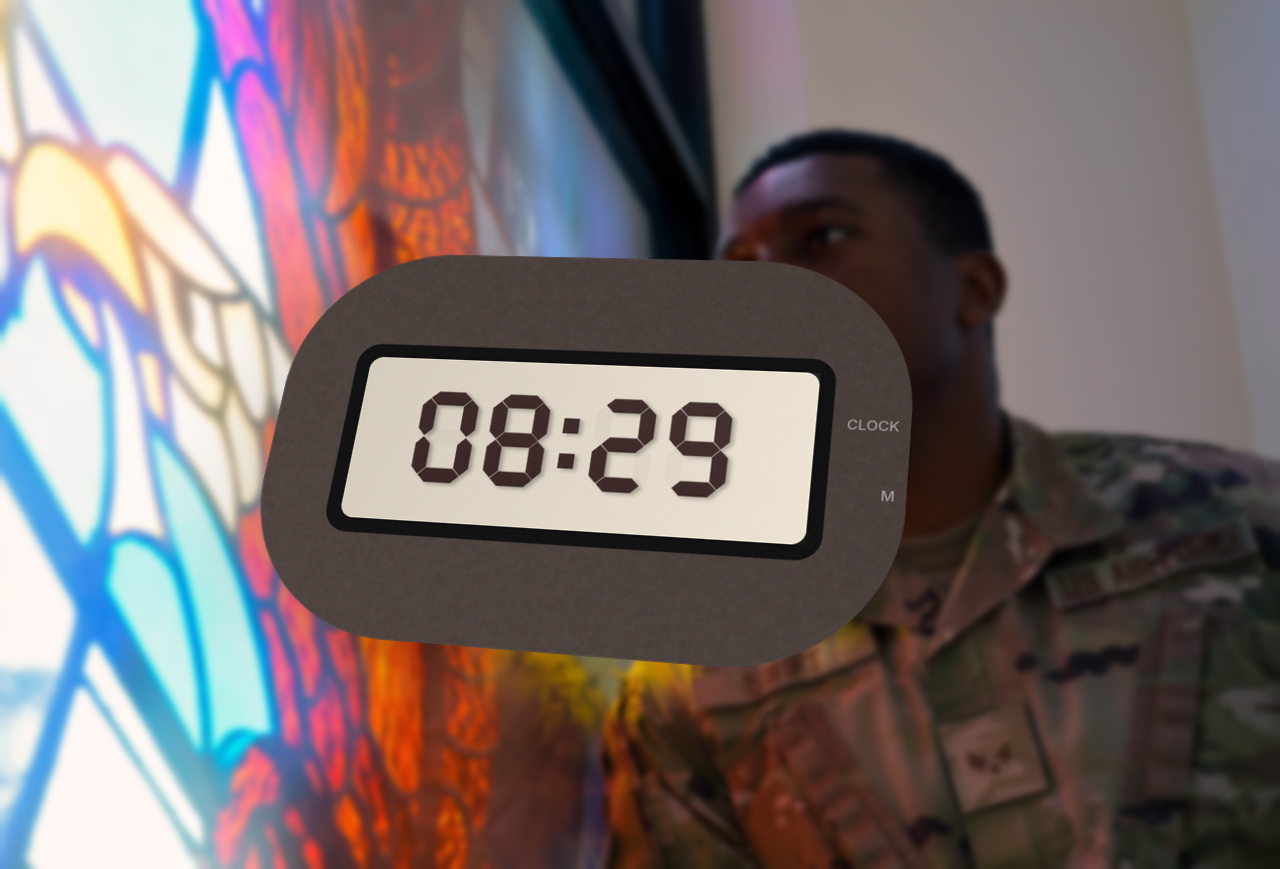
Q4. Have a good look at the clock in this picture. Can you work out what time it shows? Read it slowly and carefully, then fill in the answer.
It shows 8:29
